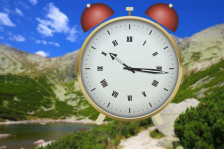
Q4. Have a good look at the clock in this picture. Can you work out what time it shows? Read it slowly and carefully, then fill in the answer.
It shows 10:16
